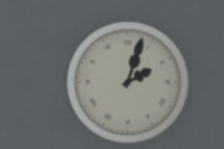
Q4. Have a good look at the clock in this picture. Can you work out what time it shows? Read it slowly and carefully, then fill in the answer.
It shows 2:03
